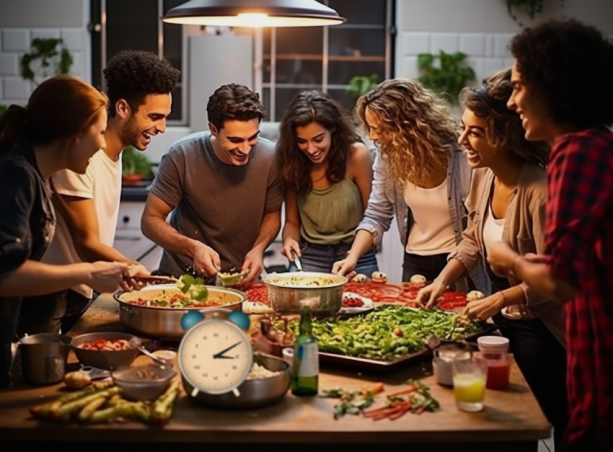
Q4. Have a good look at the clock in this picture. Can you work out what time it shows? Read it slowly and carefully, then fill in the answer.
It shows 3:10
